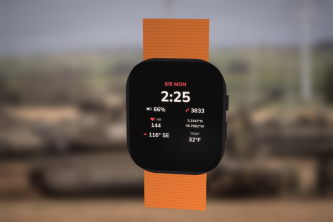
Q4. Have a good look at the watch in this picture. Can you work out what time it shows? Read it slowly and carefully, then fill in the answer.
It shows 2:25
